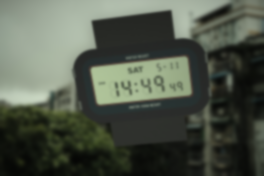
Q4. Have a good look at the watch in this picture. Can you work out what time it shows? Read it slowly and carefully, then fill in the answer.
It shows 14:49
